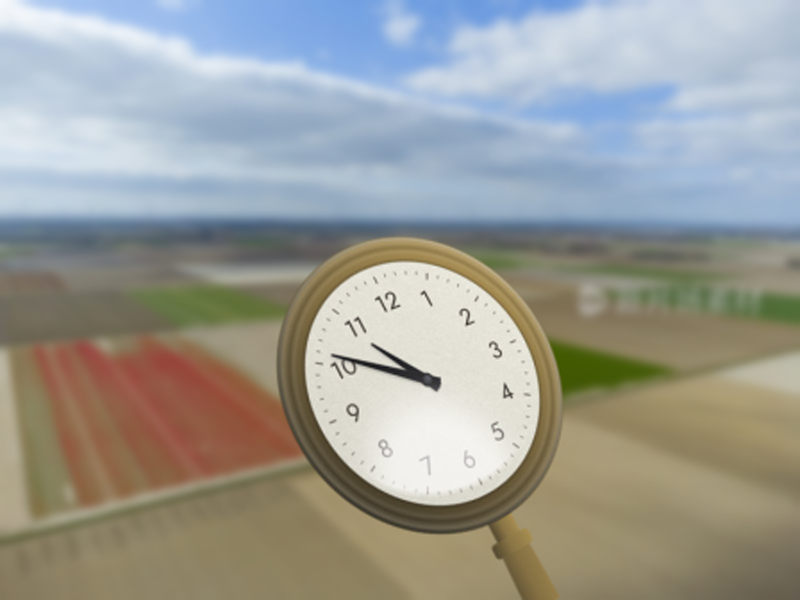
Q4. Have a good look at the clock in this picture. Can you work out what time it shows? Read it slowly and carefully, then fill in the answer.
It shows 10:51
